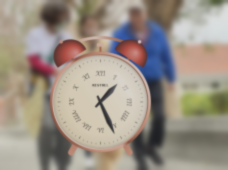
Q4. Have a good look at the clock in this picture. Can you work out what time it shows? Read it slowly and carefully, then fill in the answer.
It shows 1:26
